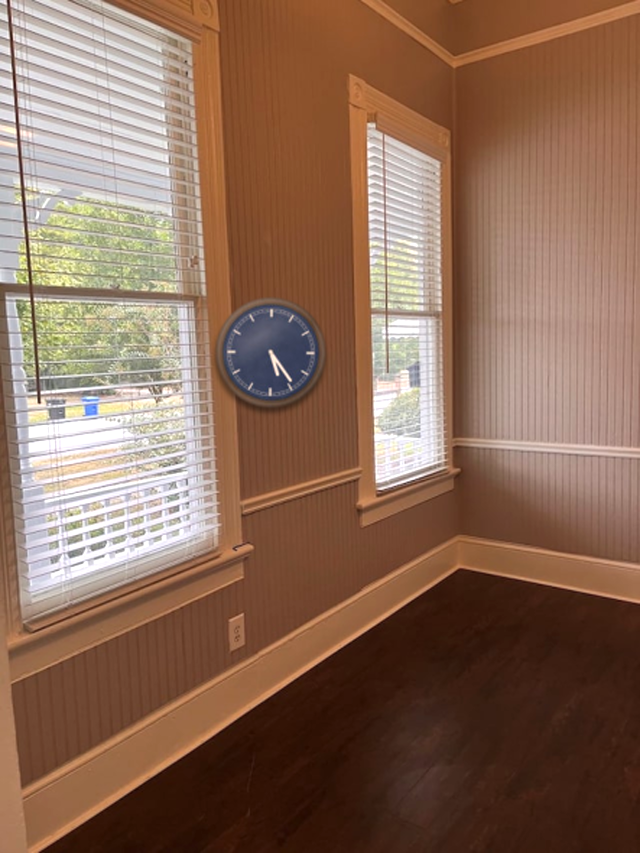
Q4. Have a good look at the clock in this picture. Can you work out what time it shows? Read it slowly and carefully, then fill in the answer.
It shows 5:24
